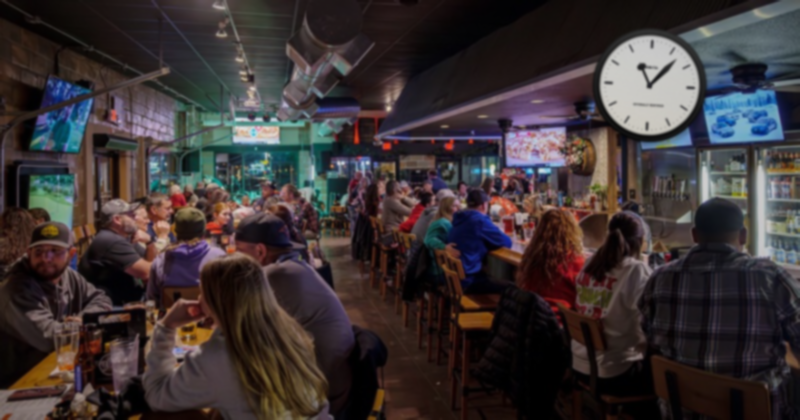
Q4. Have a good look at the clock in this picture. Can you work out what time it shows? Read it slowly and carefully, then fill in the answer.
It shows 11:07
